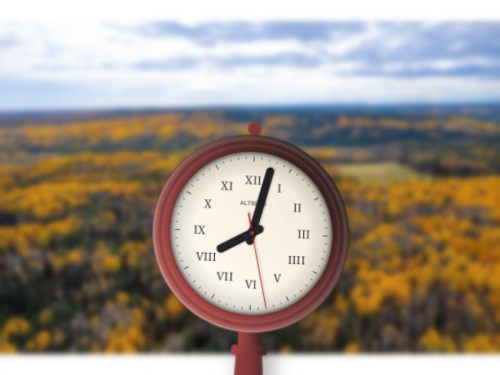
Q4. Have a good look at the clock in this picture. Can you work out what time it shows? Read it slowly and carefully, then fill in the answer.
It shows 8:02:28
